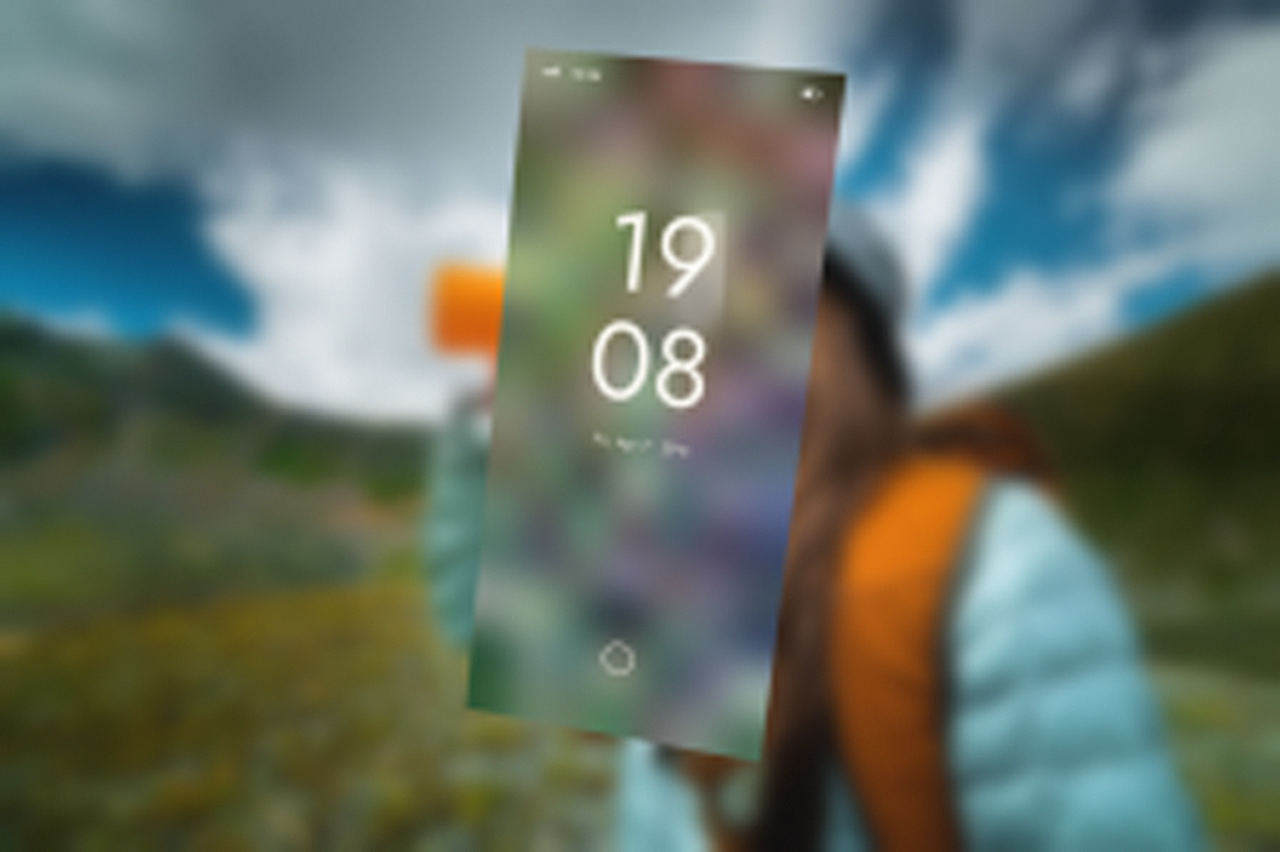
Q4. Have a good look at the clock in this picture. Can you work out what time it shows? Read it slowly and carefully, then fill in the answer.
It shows 19:08
